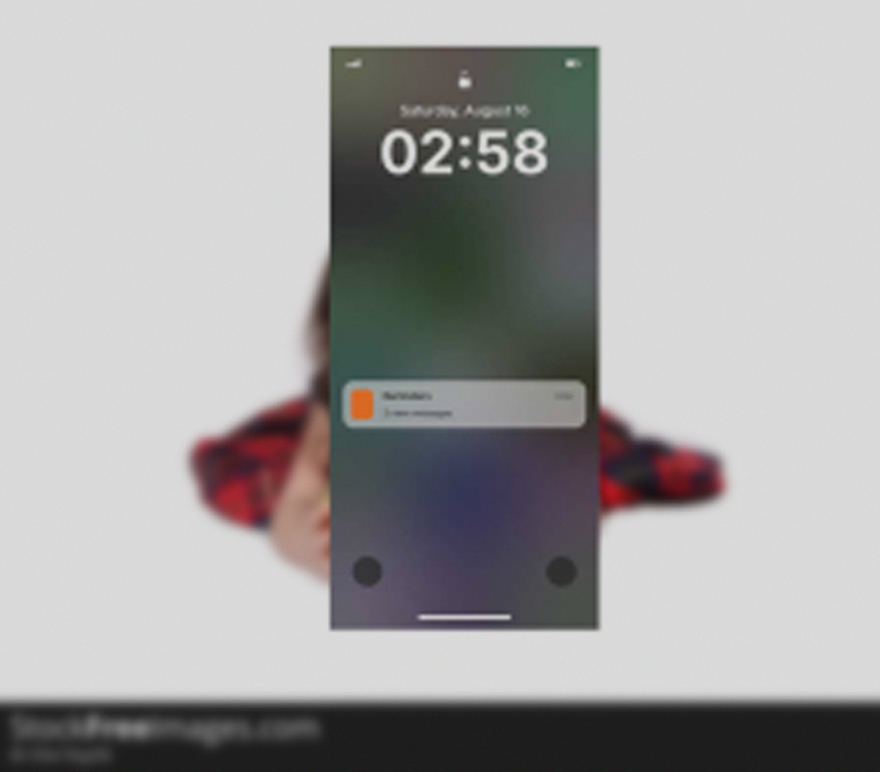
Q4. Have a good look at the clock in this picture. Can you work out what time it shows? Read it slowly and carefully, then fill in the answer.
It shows 2:58
